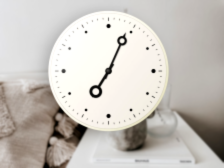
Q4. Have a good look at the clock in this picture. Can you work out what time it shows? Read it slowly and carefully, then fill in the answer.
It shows 7:04
